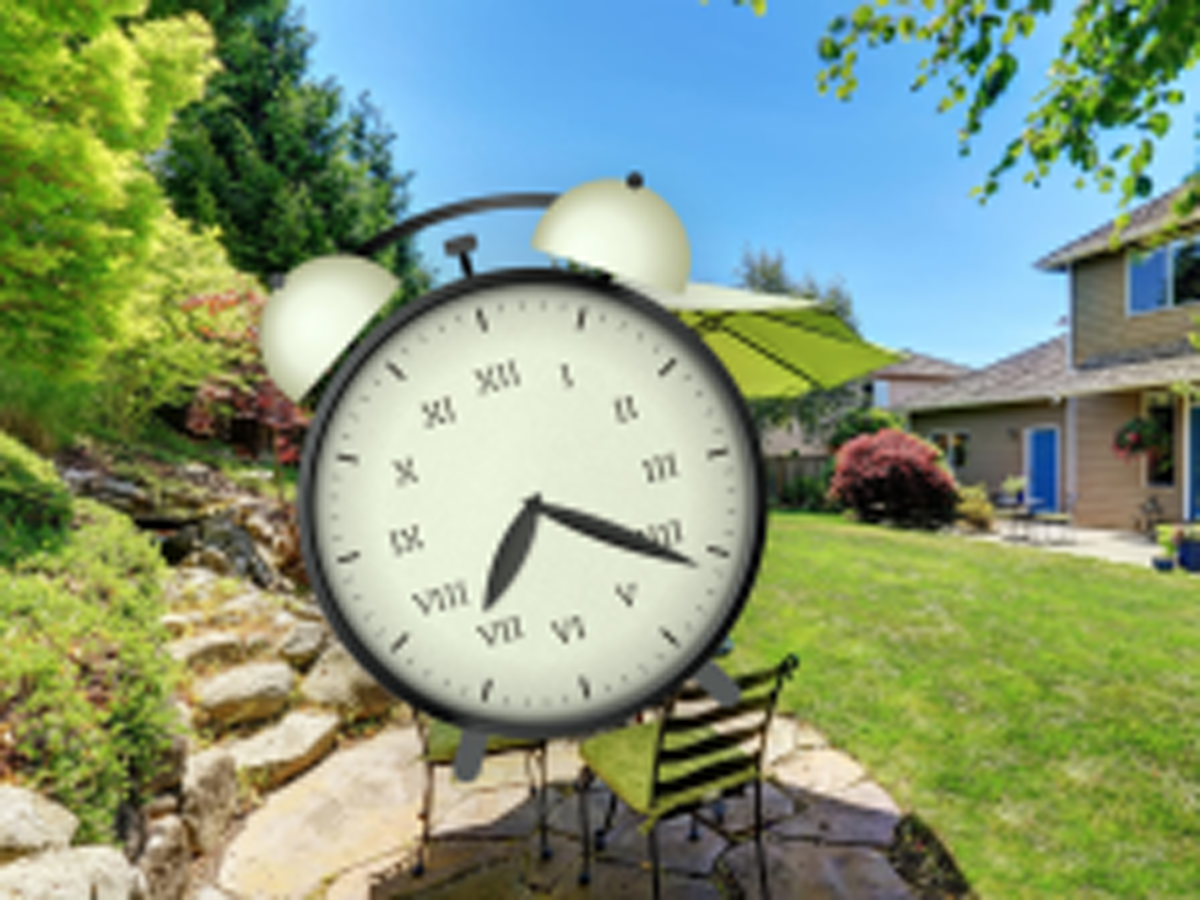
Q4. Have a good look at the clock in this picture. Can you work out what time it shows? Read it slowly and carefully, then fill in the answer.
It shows 7:21
